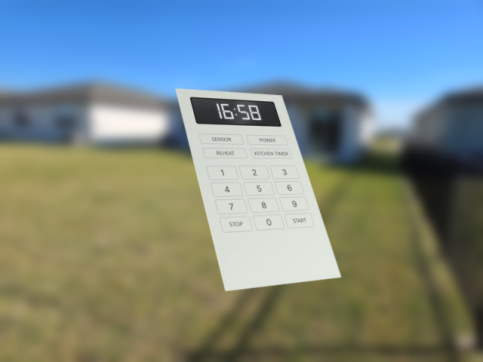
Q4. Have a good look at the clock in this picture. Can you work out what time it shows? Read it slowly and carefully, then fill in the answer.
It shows 16:58
